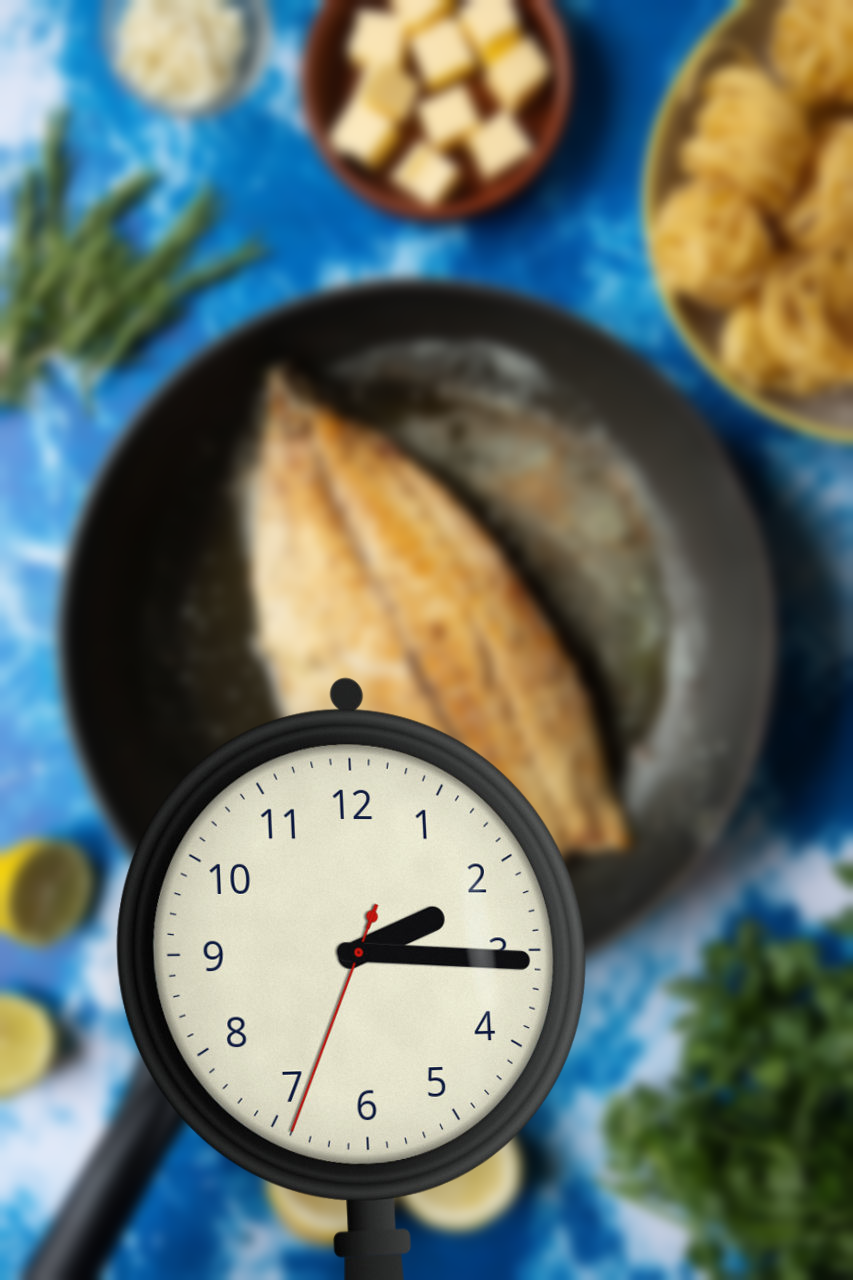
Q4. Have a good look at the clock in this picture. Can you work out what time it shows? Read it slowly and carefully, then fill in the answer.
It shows 2:15:34
